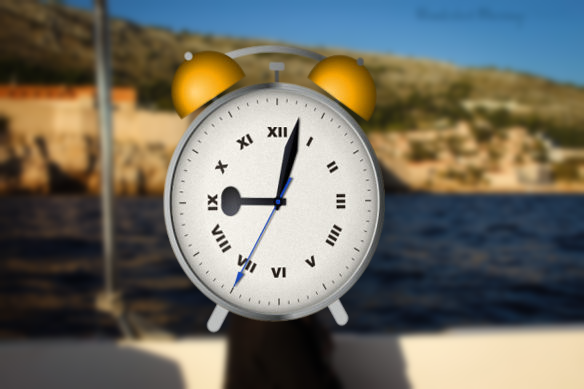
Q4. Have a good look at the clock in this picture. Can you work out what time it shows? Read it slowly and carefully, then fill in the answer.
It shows 9:02:35
